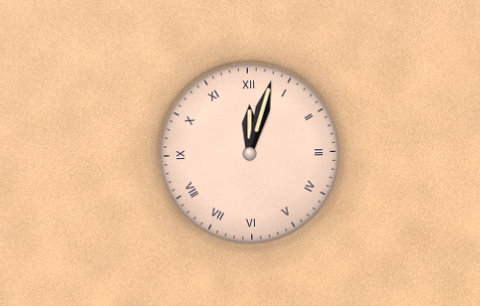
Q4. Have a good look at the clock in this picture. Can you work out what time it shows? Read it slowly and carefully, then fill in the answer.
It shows 12:03
